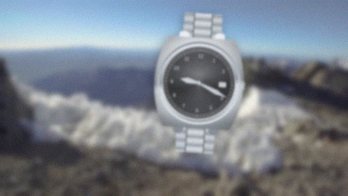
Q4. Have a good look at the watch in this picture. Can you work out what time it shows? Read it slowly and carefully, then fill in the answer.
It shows 9:19
